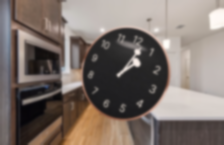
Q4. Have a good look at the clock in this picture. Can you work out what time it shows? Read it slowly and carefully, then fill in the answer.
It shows 1:02
